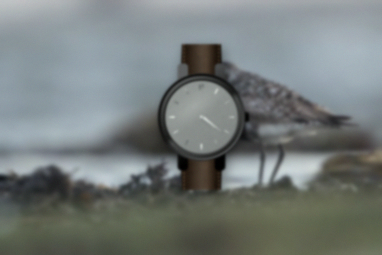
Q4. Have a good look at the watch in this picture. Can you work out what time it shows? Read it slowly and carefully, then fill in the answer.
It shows 4:21
